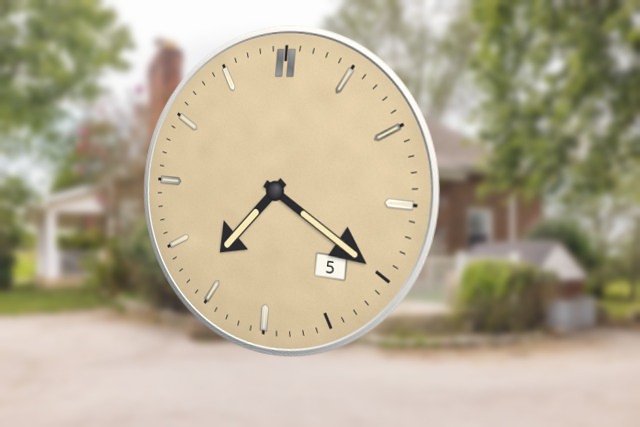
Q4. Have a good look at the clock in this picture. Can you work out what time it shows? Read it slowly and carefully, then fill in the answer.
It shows 7:20
